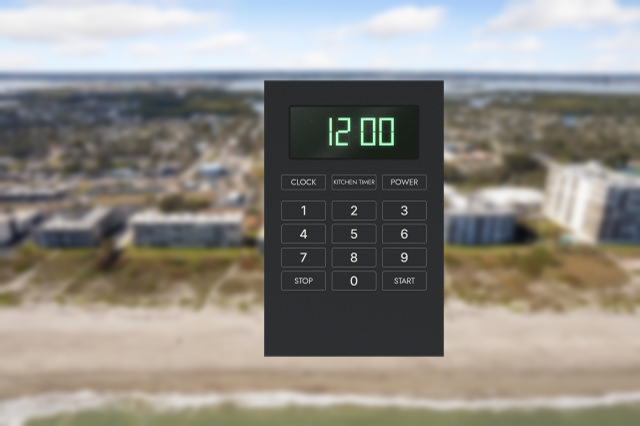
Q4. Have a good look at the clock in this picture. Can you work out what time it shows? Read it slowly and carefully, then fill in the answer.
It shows 12:00
